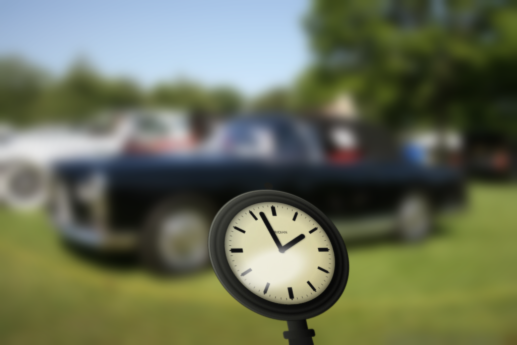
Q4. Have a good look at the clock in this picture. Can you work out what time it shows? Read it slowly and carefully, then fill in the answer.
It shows 1:57
